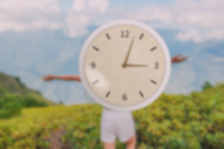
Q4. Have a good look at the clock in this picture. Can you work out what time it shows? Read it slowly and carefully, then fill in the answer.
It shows 3:03
